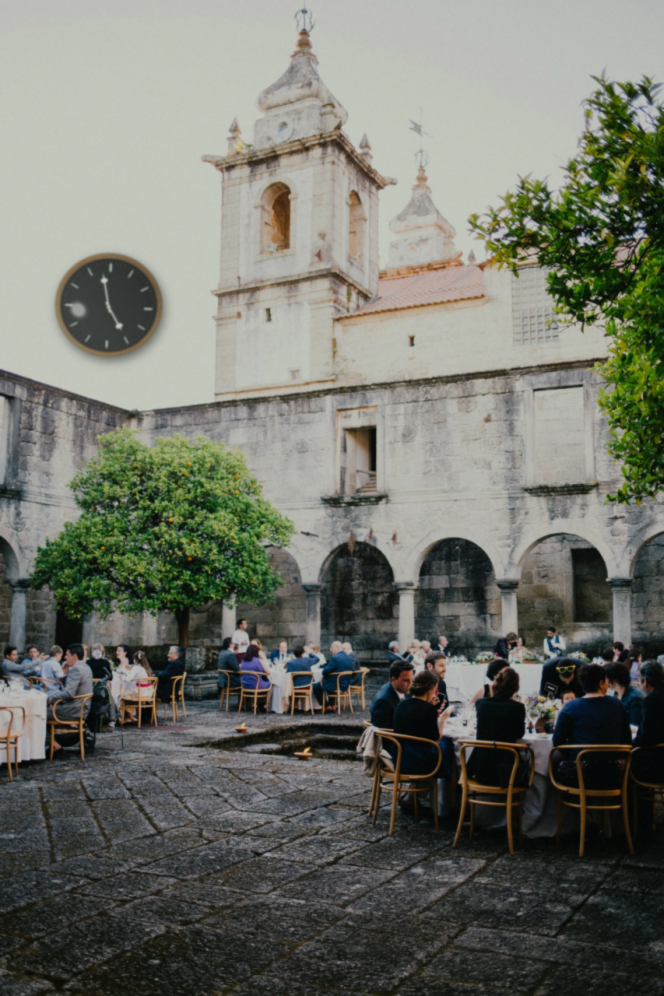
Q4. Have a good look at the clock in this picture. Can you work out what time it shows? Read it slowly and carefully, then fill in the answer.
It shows 4:58
